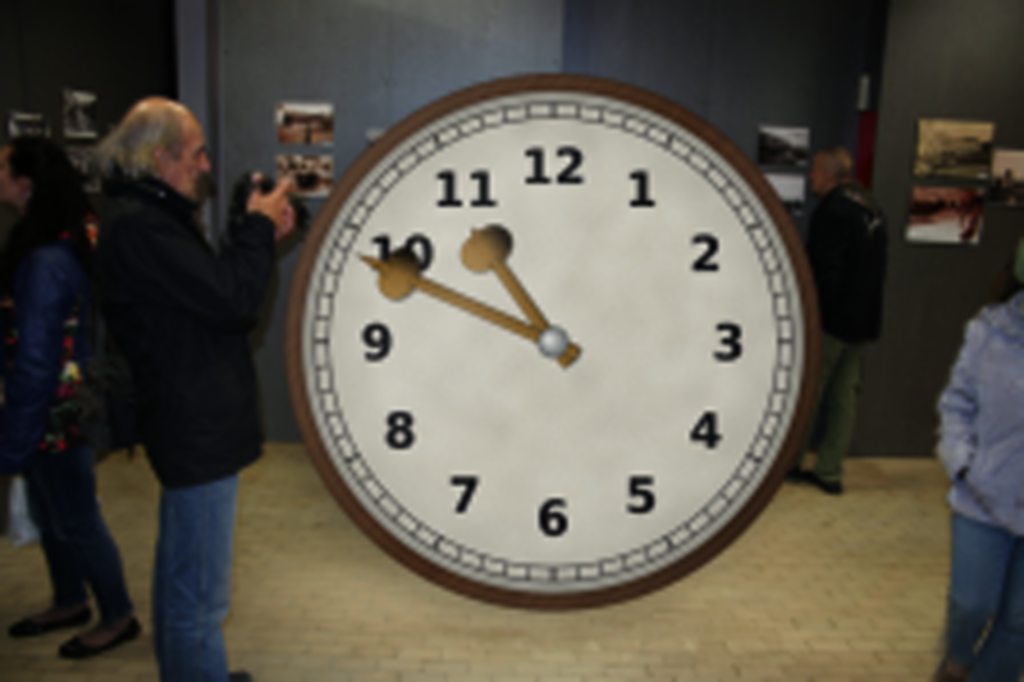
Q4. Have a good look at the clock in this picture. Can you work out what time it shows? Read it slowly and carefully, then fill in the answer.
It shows 10:49
